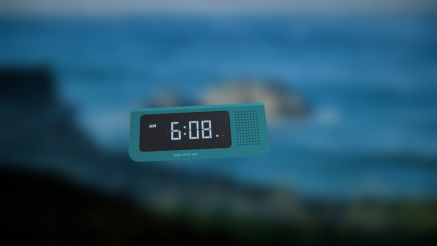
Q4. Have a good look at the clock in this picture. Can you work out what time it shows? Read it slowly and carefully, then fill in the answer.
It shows 6:08
